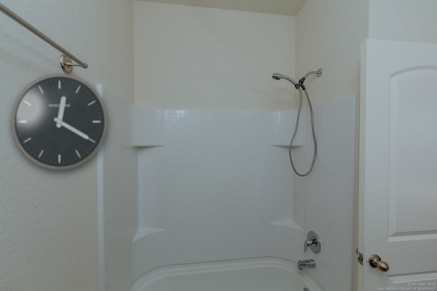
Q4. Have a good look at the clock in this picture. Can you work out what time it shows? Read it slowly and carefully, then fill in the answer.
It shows 12:20
